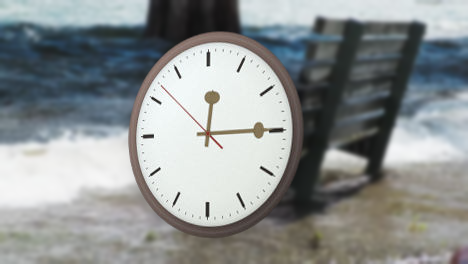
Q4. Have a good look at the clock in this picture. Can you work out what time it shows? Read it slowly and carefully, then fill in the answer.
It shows 12:14:52
